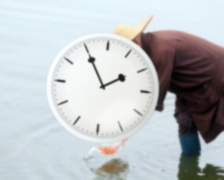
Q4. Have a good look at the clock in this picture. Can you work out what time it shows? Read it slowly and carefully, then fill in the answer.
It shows 1:55
